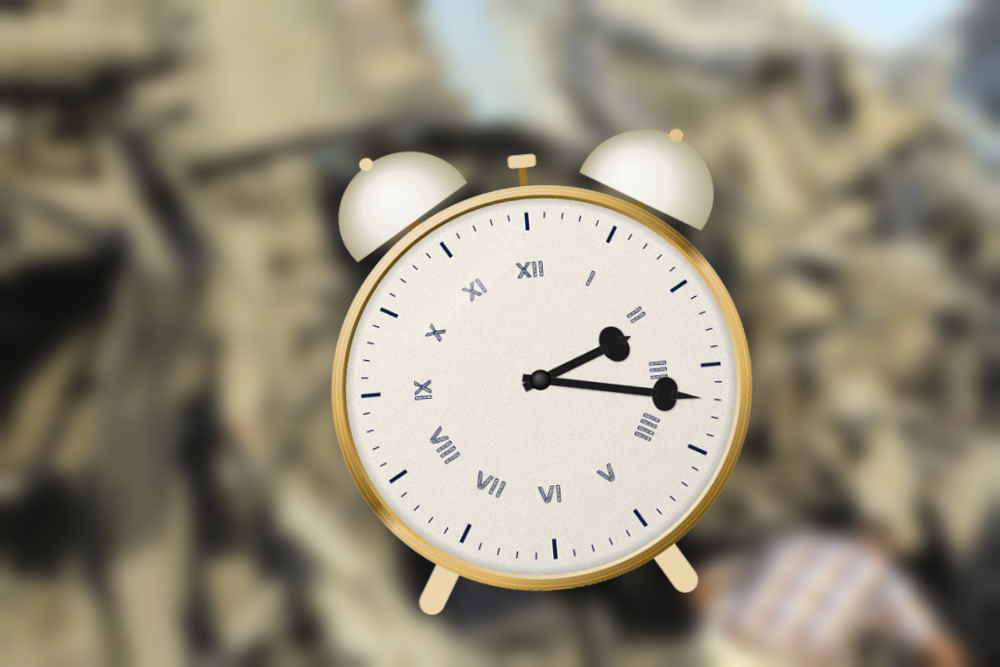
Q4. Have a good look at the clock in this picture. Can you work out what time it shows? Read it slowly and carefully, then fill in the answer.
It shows 2:17
